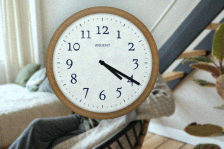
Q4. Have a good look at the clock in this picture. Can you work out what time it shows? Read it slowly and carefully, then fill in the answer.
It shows 4:20
